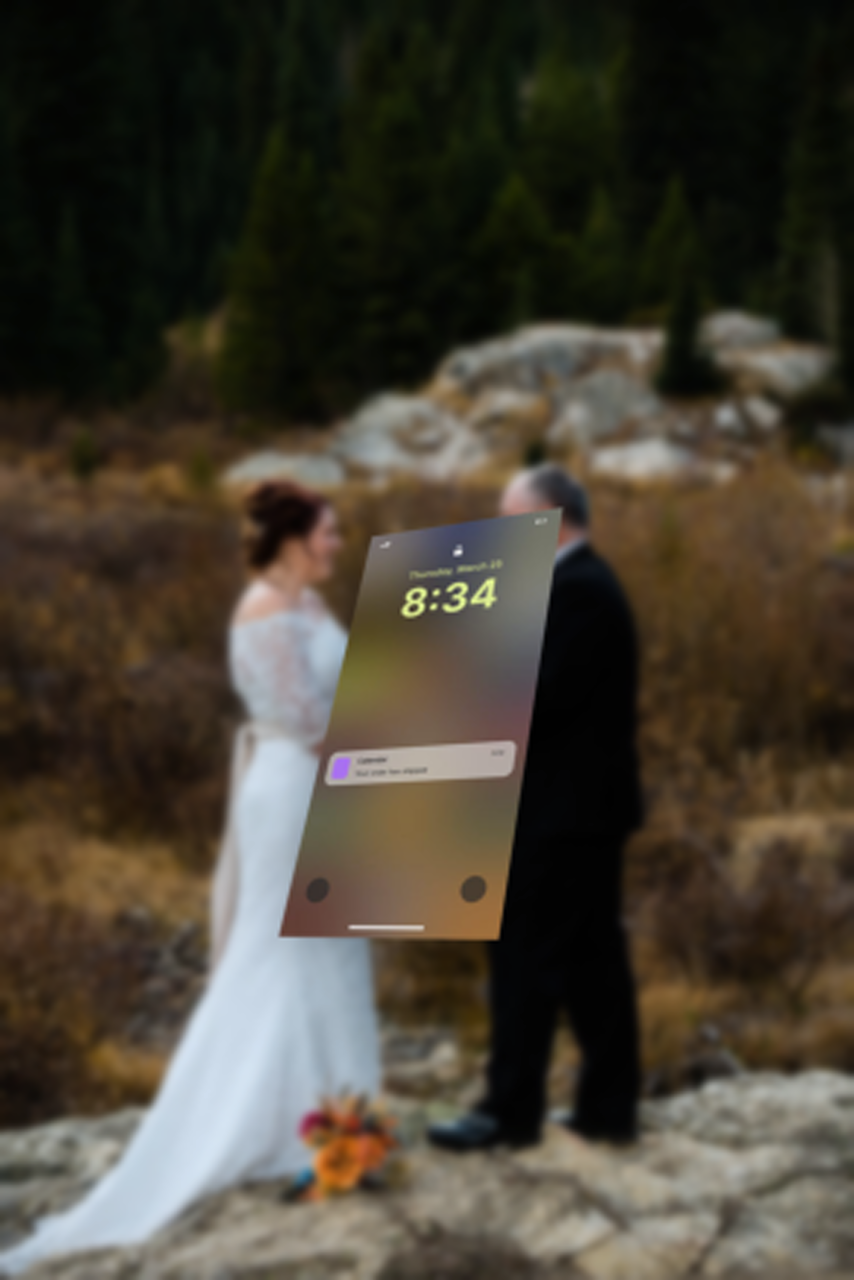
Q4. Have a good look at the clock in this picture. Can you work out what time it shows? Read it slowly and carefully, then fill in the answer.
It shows 8:34
